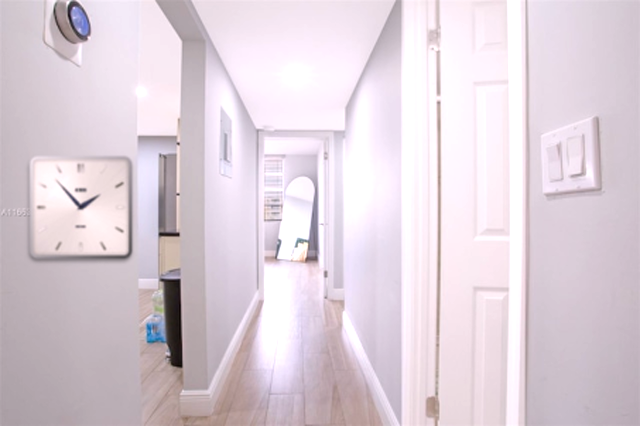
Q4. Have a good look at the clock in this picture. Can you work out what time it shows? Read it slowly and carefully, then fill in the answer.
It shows 1:53
